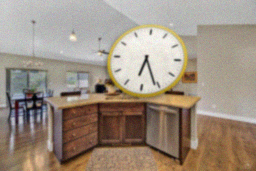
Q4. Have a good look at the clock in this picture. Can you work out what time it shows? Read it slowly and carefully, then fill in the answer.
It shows 6:26
